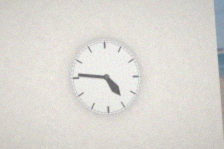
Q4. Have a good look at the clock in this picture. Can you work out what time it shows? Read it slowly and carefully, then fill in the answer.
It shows 4:46
